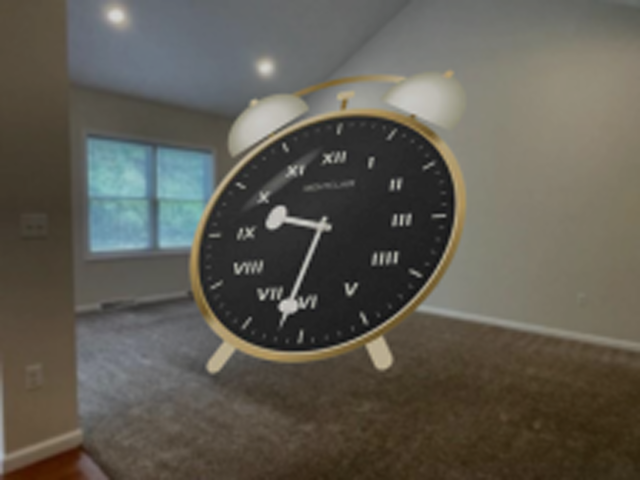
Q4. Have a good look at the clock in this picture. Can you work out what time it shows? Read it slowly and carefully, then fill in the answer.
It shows 9:32
